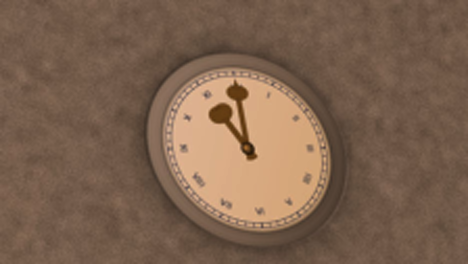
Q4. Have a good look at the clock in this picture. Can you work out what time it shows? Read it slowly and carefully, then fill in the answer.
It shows 11:00
